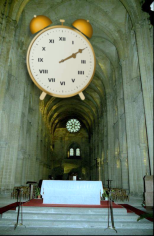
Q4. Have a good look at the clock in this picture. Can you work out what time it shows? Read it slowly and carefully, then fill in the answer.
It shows 2:10
